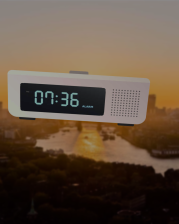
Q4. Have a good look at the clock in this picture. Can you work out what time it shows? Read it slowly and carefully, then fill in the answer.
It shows 7:36
